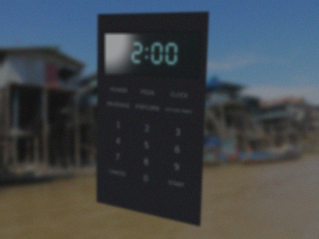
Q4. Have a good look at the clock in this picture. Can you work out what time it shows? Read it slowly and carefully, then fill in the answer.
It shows 2:00
